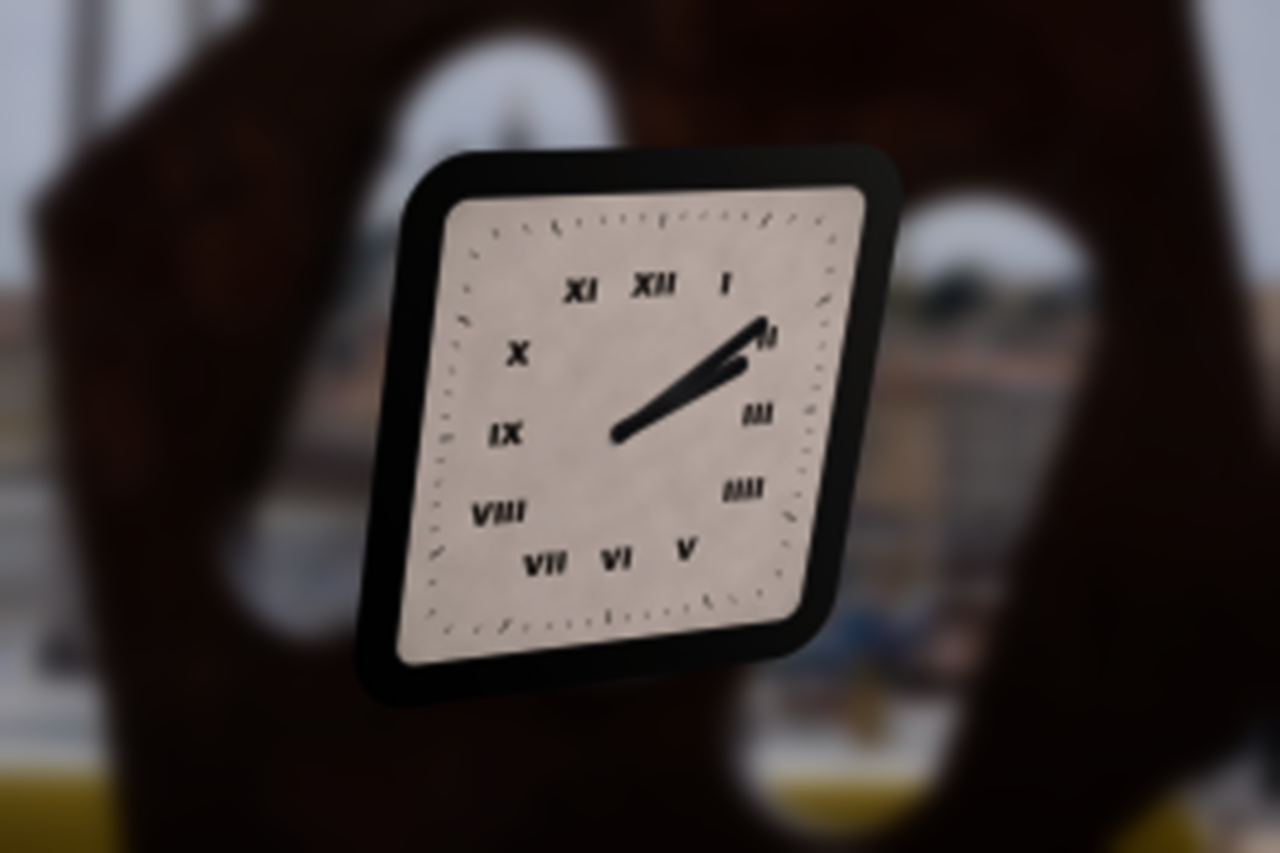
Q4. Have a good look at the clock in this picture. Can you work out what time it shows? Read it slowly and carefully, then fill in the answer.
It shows 2:09
